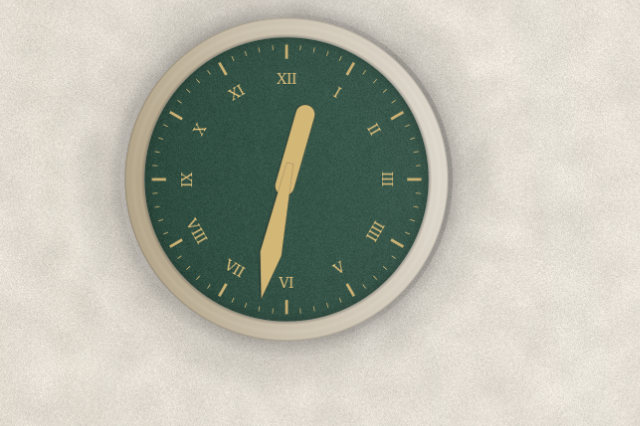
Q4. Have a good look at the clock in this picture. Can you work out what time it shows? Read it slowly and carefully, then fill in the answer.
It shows 12:32
